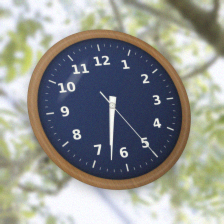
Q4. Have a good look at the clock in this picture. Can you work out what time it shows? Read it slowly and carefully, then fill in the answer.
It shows 6:32:25
